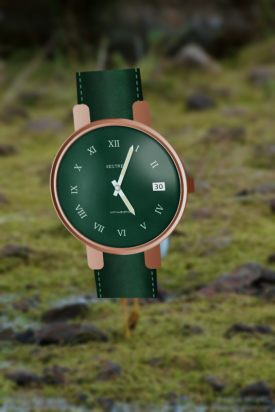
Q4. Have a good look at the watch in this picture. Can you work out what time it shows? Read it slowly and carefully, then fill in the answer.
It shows 5:04
